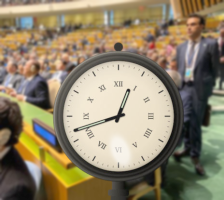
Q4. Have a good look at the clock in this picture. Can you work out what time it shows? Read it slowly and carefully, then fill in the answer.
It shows 12:42
